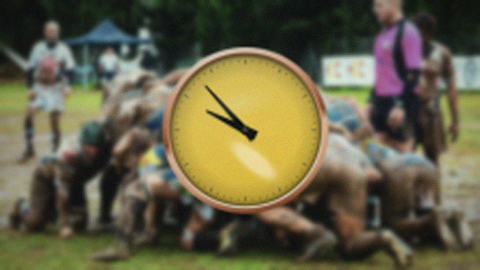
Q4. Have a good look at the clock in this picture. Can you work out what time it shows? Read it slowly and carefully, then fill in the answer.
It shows 9:53
